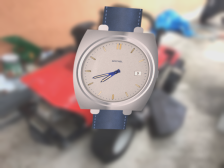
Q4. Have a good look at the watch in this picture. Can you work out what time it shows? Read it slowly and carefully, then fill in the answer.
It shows 7:42
